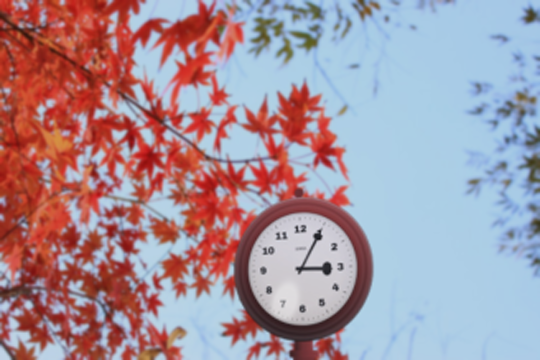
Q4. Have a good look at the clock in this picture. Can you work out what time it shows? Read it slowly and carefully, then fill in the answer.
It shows 3:05
